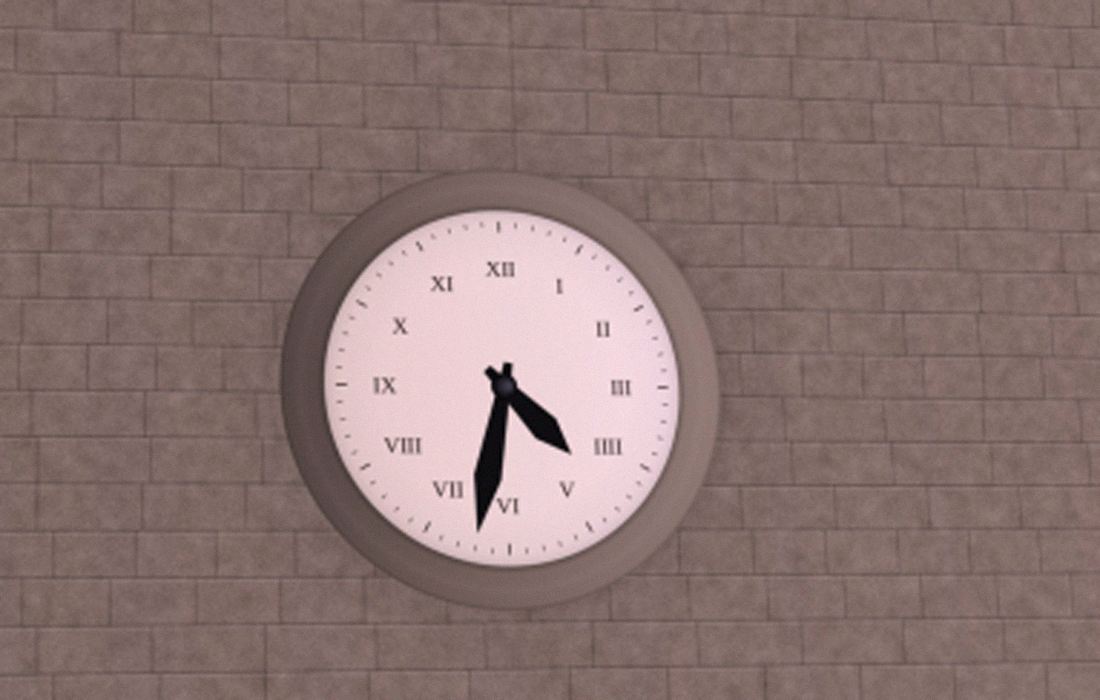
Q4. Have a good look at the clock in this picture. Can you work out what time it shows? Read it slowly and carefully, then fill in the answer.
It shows 4:32
